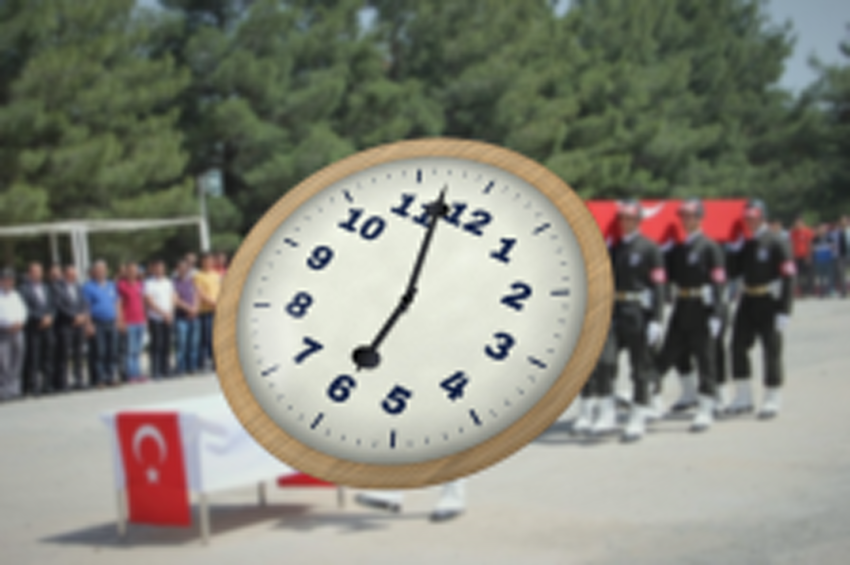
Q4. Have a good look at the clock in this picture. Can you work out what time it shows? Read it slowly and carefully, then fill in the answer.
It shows 5:57
